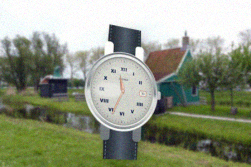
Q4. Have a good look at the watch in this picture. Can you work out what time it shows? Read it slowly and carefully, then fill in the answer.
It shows 11:34
